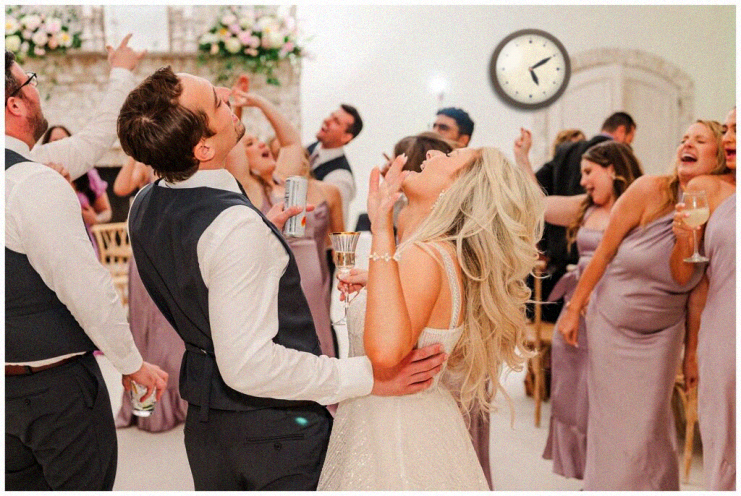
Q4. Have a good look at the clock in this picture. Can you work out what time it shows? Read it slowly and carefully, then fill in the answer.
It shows 5:10
